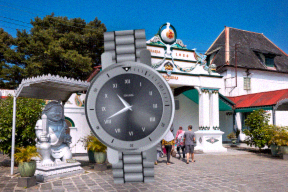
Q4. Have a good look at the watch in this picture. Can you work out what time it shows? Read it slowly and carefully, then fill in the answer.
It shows 10:41
